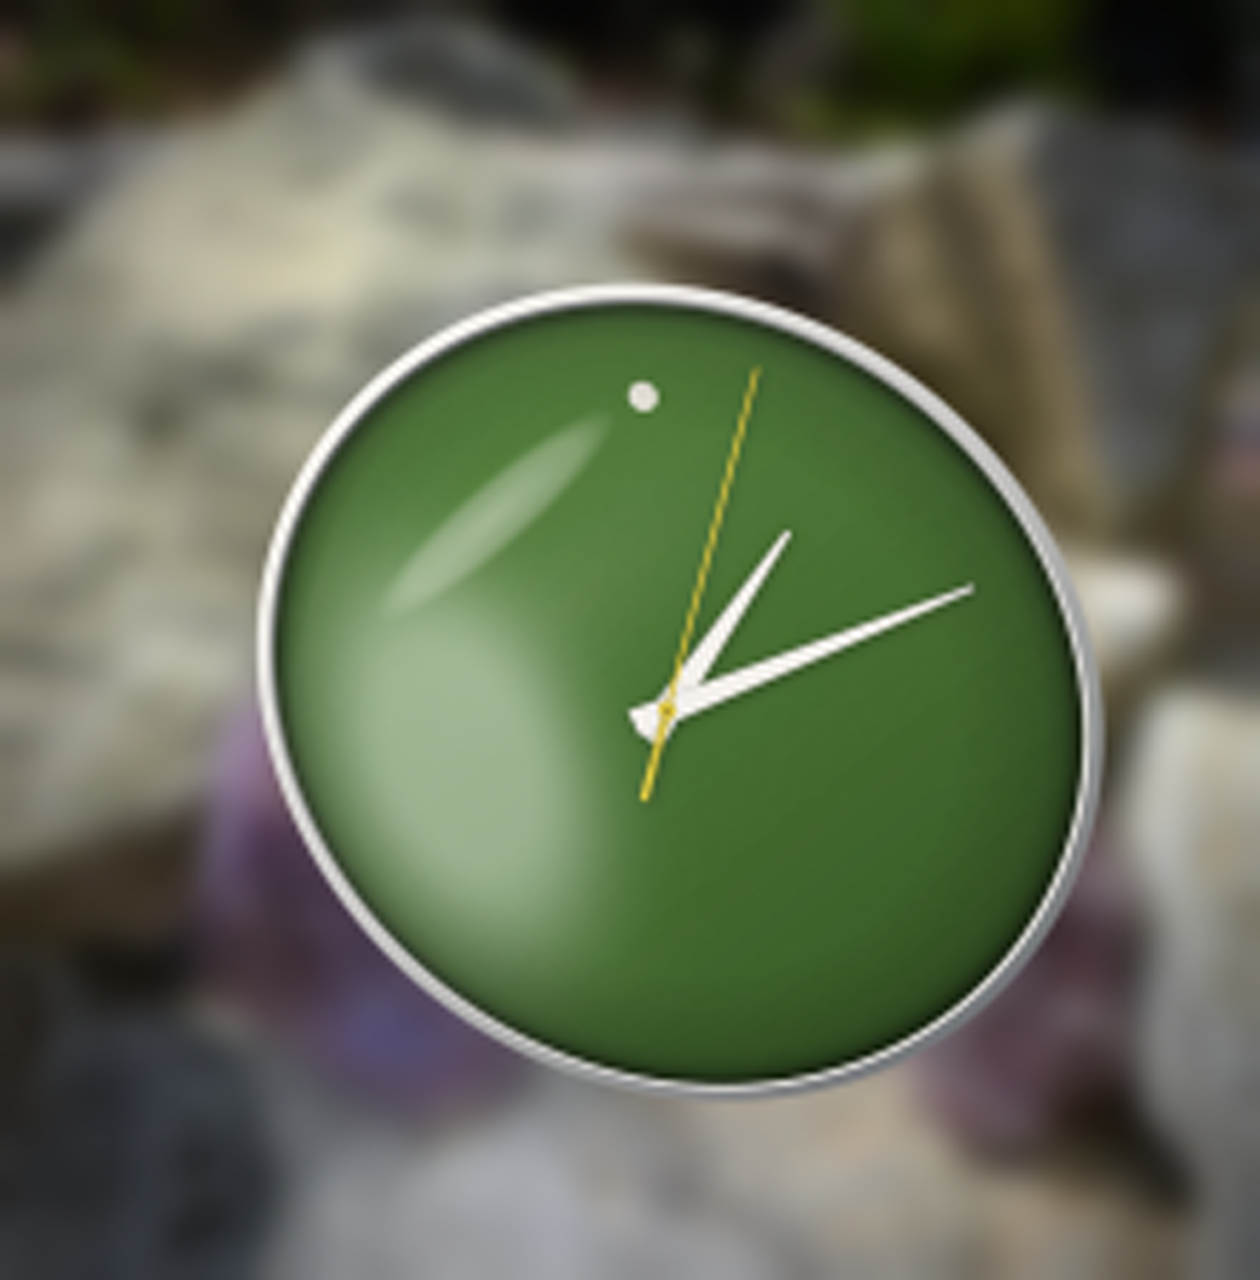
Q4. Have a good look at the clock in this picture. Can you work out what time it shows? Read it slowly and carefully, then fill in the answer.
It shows 1:11:03
